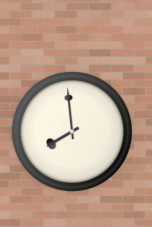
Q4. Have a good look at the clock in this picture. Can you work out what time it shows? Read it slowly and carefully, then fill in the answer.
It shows 7:59
